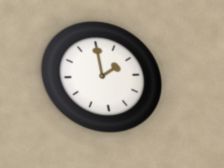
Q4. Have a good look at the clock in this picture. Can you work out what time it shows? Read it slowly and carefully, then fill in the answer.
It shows 2:00
